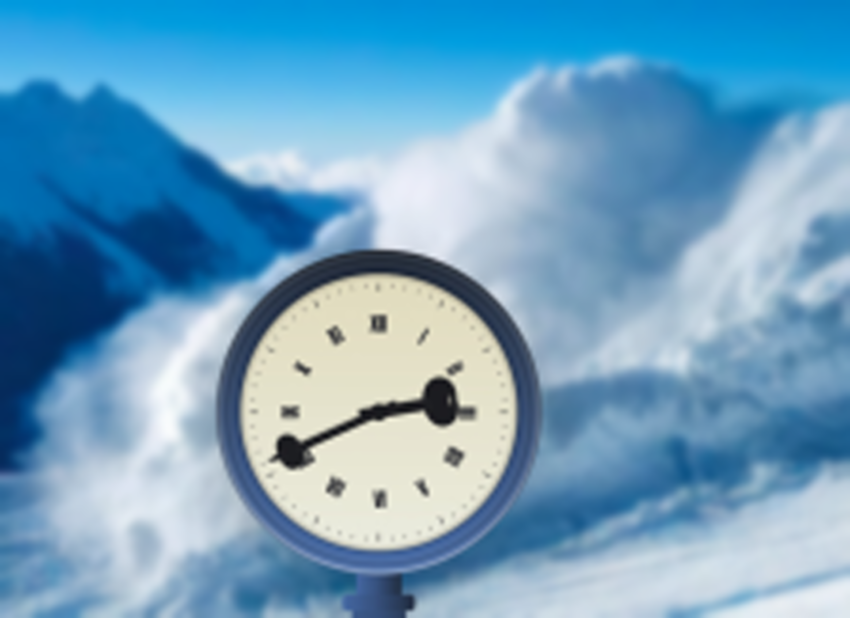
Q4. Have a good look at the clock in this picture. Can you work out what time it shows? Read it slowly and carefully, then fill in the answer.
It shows 2:41
